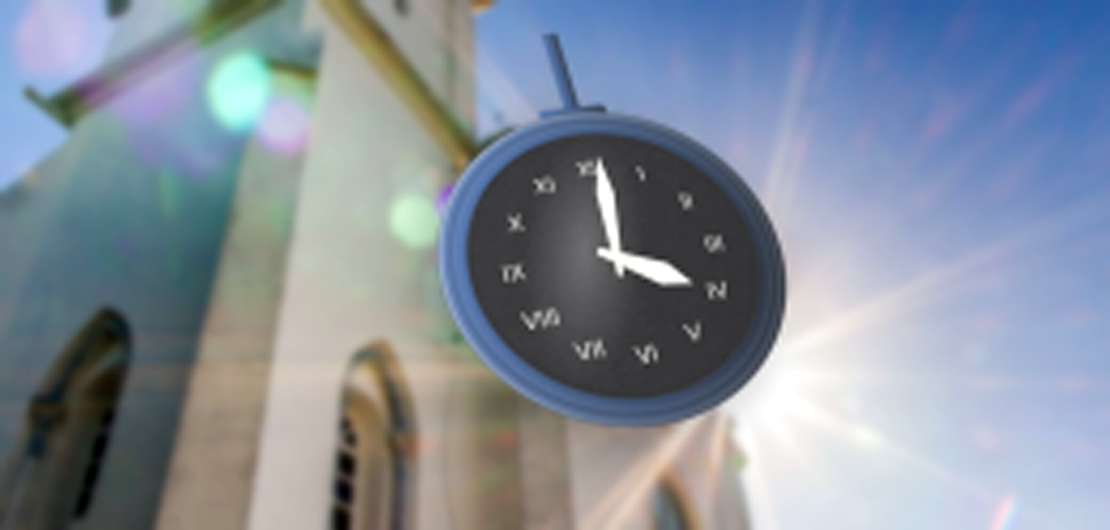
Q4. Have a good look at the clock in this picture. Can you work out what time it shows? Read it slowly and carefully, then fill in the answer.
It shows 4:01
